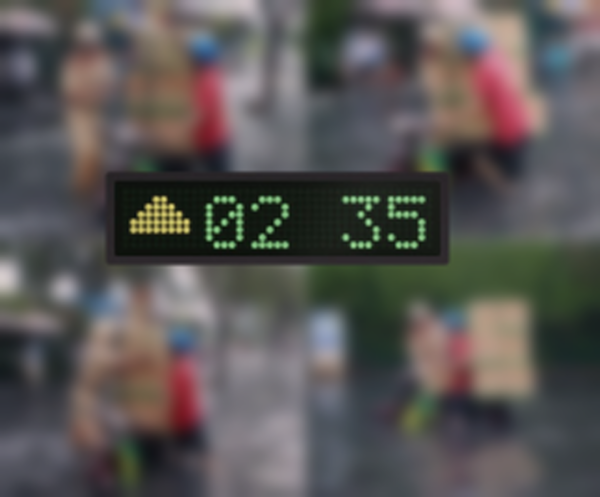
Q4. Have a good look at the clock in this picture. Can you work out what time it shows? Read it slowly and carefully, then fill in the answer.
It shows 2:35
